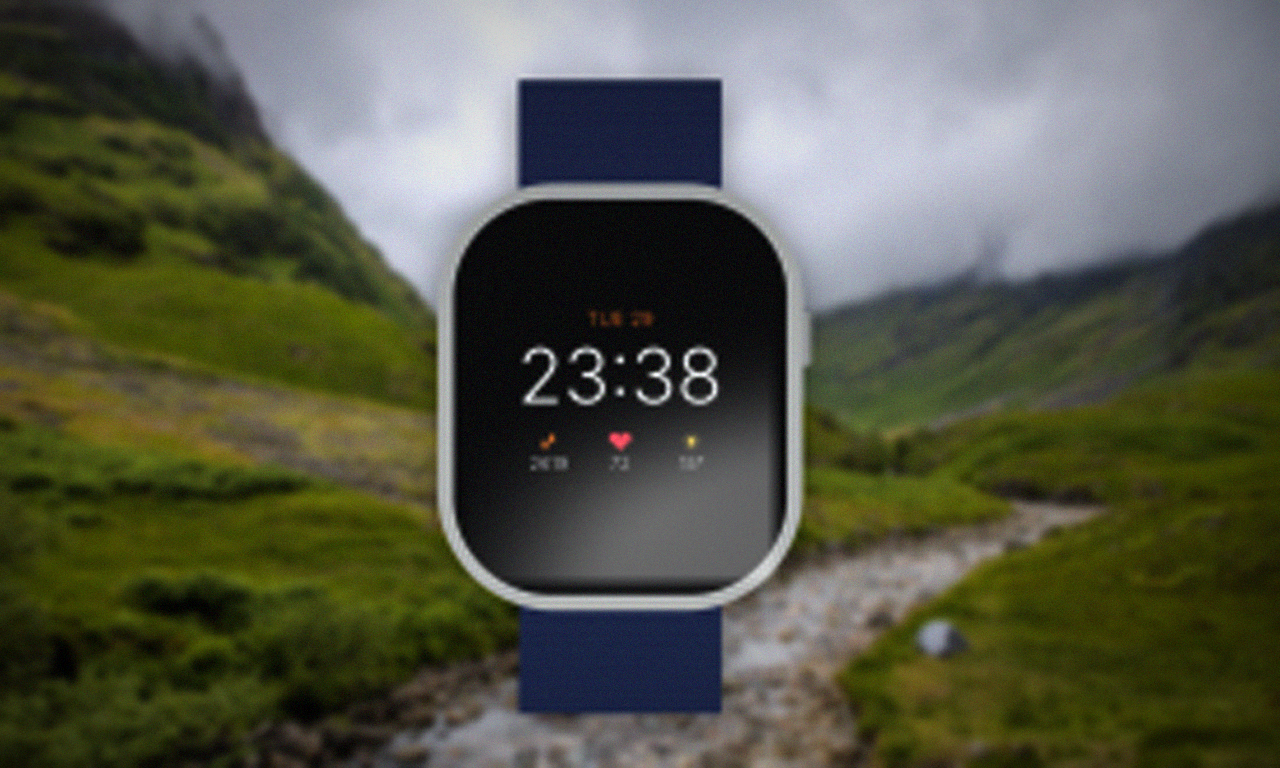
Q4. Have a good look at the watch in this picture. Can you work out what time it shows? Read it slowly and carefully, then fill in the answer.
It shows 23:38
